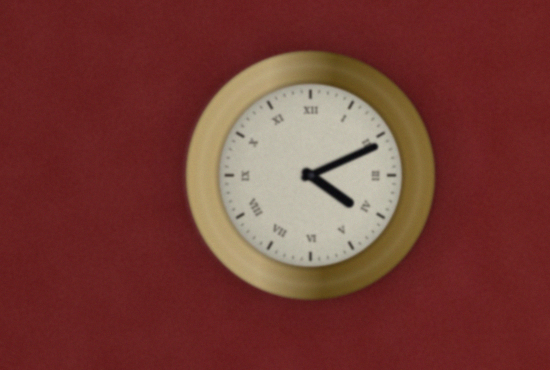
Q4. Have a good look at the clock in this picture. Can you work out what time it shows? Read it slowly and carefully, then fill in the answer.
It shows 4:11
